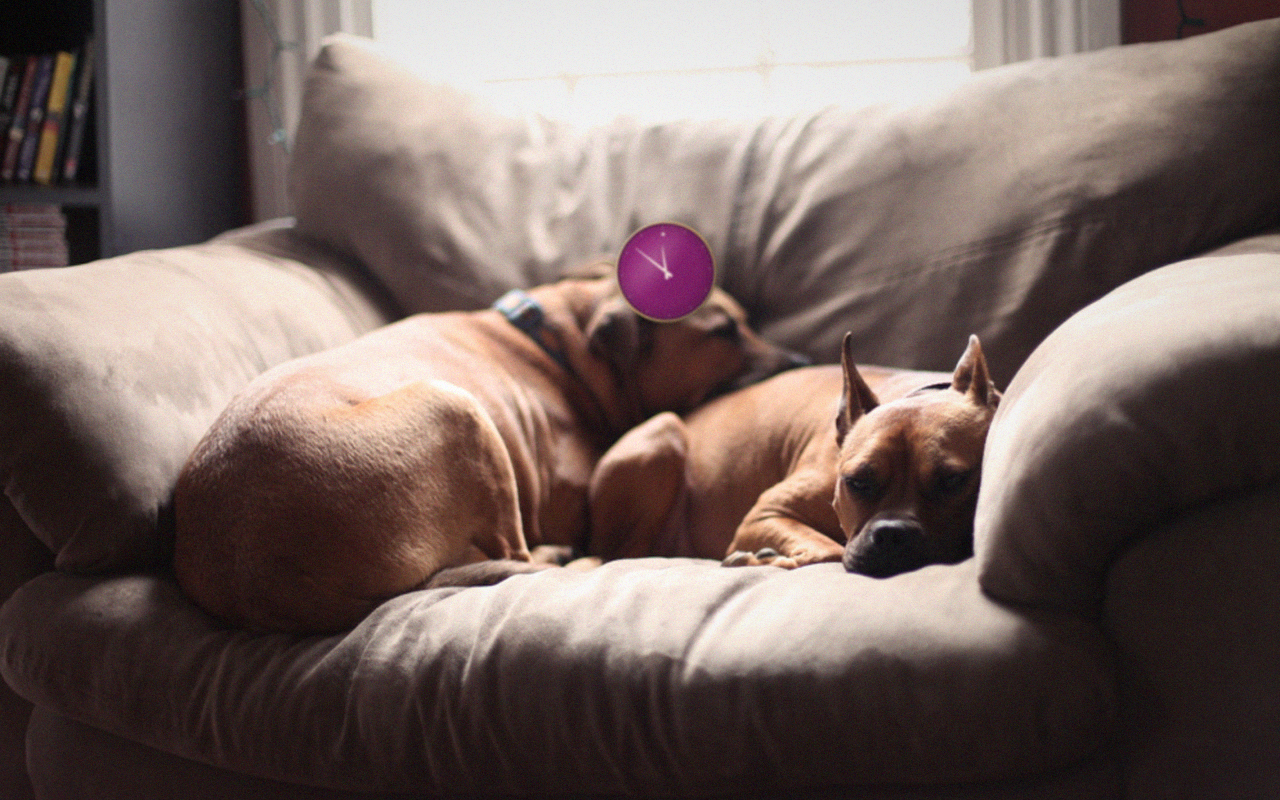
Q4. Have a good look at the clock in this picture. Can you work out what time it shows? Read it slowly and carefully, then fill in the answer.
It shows 11:52
